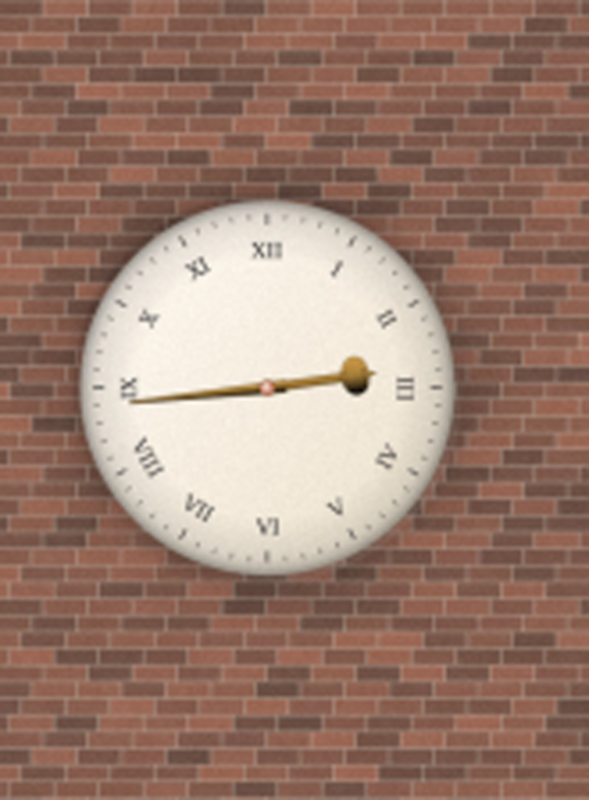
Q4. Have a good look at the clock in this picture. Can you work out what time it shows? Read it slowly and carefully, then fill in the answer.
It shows 2:44
